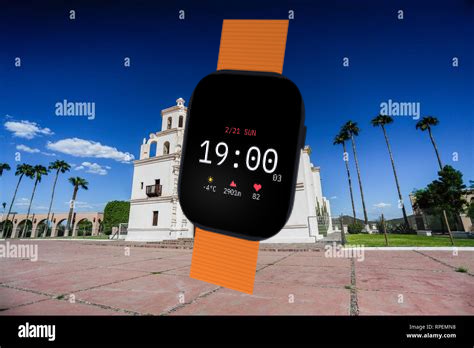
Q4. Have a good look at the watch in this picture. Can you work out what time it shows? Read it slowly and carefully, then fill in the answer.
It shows 19:00:03
